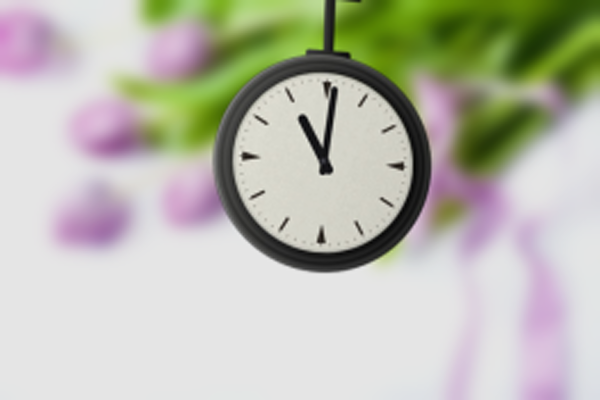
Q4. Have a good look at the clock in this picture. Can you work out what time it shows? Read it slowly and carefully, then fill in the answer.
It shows 11:01
